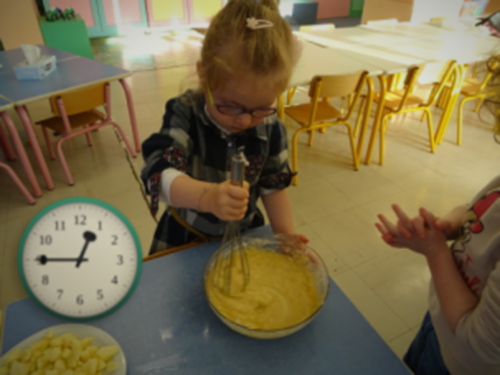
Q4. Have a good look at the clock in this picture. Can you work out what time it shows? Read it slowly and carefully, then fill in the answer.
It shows 12:45
